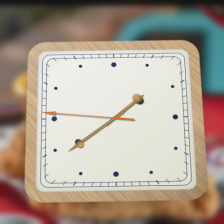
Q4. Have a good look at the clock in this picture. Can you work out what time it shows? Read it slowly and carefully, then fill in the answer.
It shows 1:38:46
